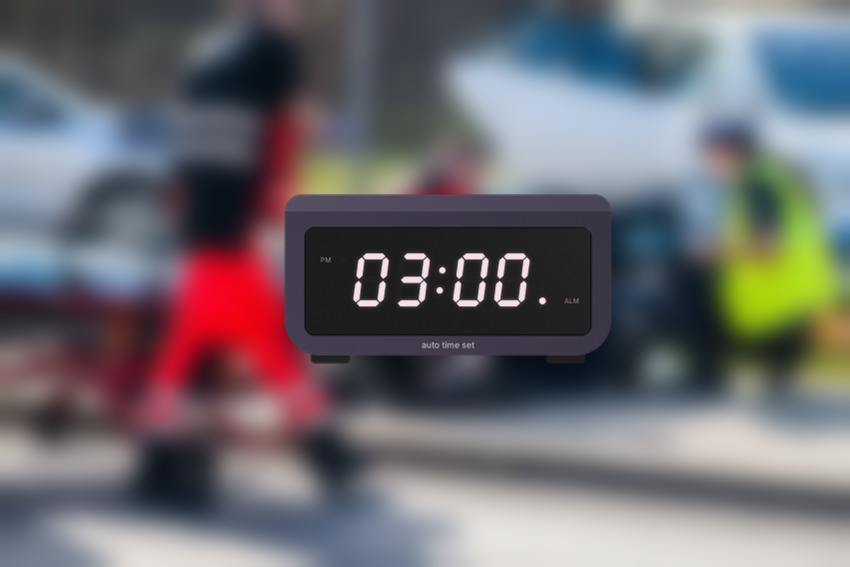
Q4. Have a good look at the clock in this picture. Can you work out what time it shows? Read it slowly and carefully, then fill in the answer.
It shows 3:00
